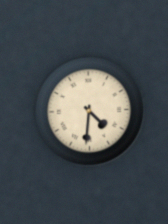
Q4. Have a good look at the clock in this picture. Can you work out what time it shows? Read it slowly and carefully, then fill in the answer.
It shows 4:31
